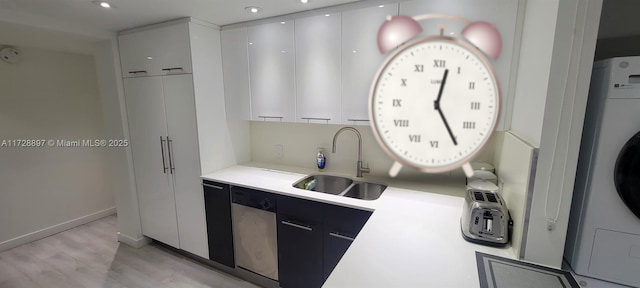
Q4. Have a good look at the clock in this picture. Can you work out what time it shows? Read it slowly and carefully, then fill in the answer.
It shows 12:25
